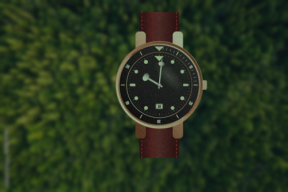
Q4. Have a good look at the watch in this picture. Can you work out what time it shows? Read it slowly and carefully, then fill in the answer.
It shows 10:01
